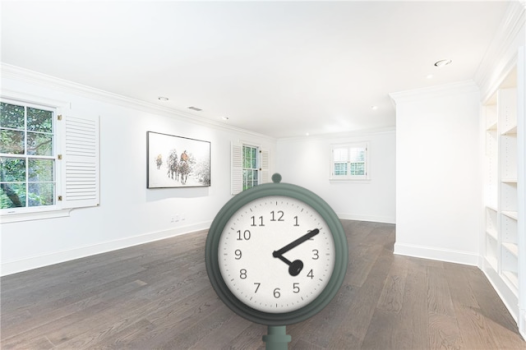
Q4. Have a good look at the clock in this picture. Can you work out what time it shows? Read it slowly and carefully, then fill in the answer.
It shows 4:10
